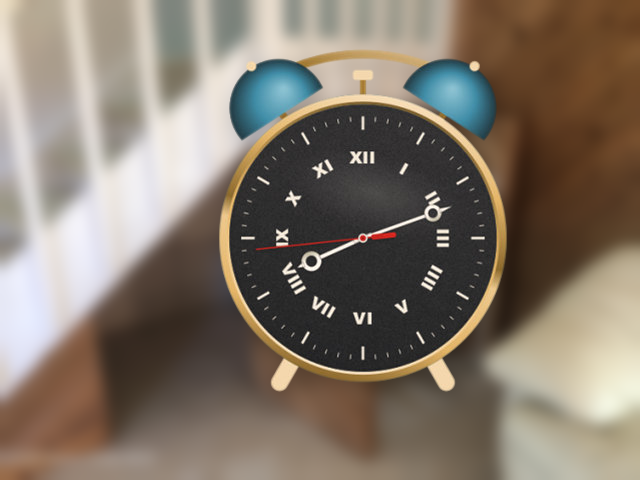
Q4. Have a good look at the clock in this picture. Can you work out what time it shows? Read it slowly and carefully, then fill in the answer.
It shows 8:11:44
